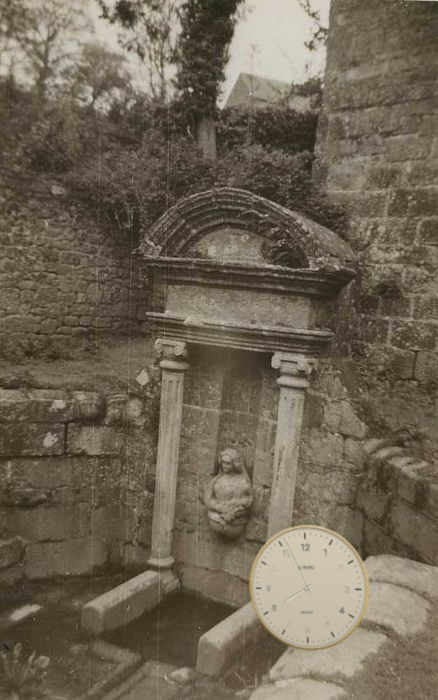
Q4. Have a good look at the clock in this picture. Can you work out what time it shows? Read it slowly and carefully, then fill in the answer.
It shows 7:56
